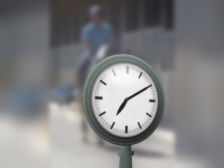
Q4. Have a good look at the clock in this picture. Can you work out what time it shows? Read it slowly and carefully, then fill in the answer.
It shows 7:10
